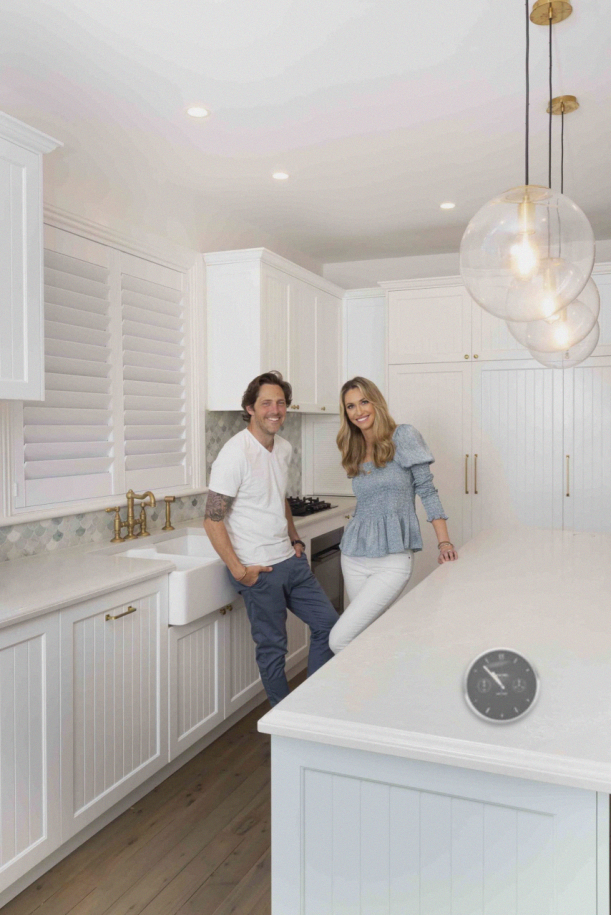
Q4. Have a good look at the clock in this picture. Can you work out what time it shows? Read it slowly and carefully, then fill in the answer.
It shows 10:53
